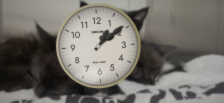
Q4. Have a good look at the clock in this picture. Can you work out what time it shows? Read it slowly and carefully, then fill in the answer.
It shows 1:09
